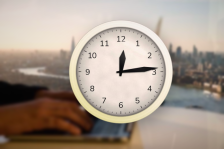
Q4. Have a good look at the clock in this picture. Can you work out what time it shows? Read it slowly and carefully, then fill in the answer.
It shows 12:14
